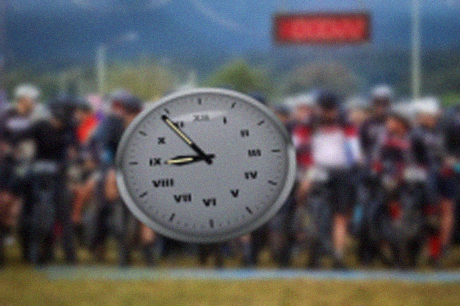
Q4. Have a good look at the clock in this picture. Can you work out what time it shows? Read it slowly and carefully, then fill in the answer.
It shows 8:54
